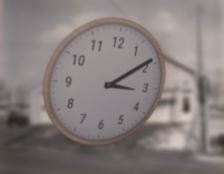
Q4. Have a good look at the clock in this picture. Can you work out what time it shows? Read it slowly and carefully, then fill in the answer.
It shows 3:09
